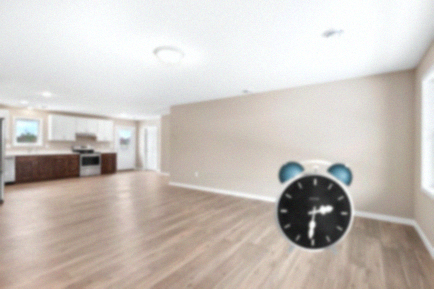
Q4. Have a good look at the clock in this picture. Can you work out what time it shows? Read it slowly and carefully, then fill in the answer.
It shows 2:31
